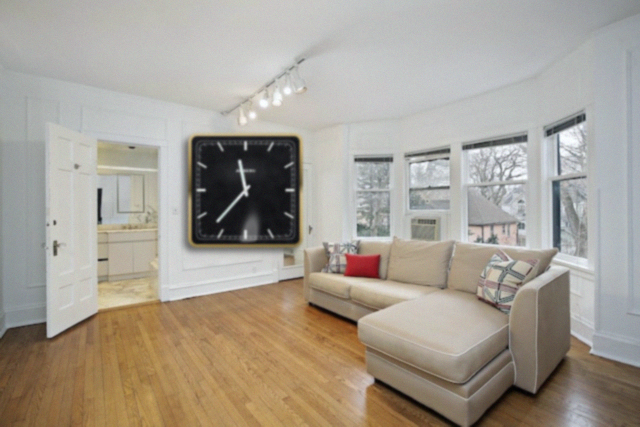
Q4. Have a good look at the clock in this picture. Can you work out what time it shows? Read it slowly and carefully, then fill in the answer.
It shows 11:37
